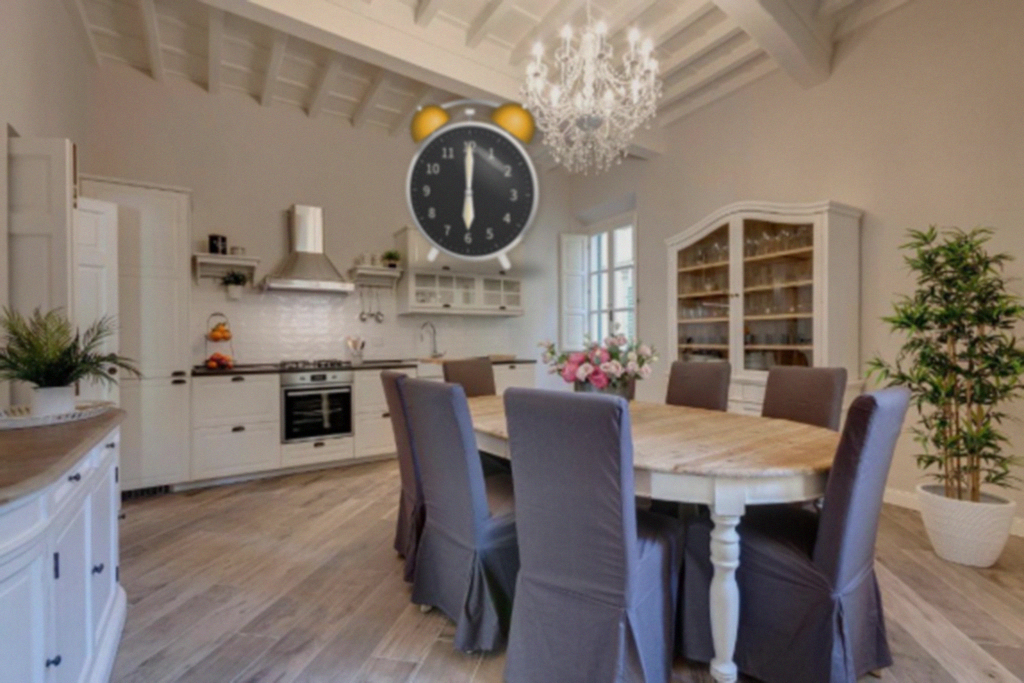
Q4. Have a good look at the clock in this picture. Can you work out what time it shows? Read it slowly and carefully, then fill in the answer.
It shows 6:00
